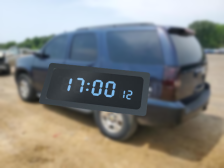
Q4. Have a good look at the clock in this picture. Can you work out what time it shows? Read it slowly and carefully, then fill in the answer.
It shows 17:00:12
